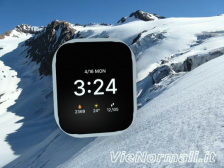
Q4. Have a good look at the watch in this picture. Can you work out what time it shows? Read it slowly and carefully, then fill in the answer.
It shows 3:24
